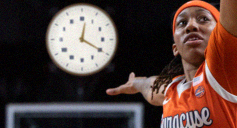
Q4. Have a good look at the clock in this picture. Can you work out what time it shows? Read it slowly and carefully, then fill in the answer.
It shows 12:20
